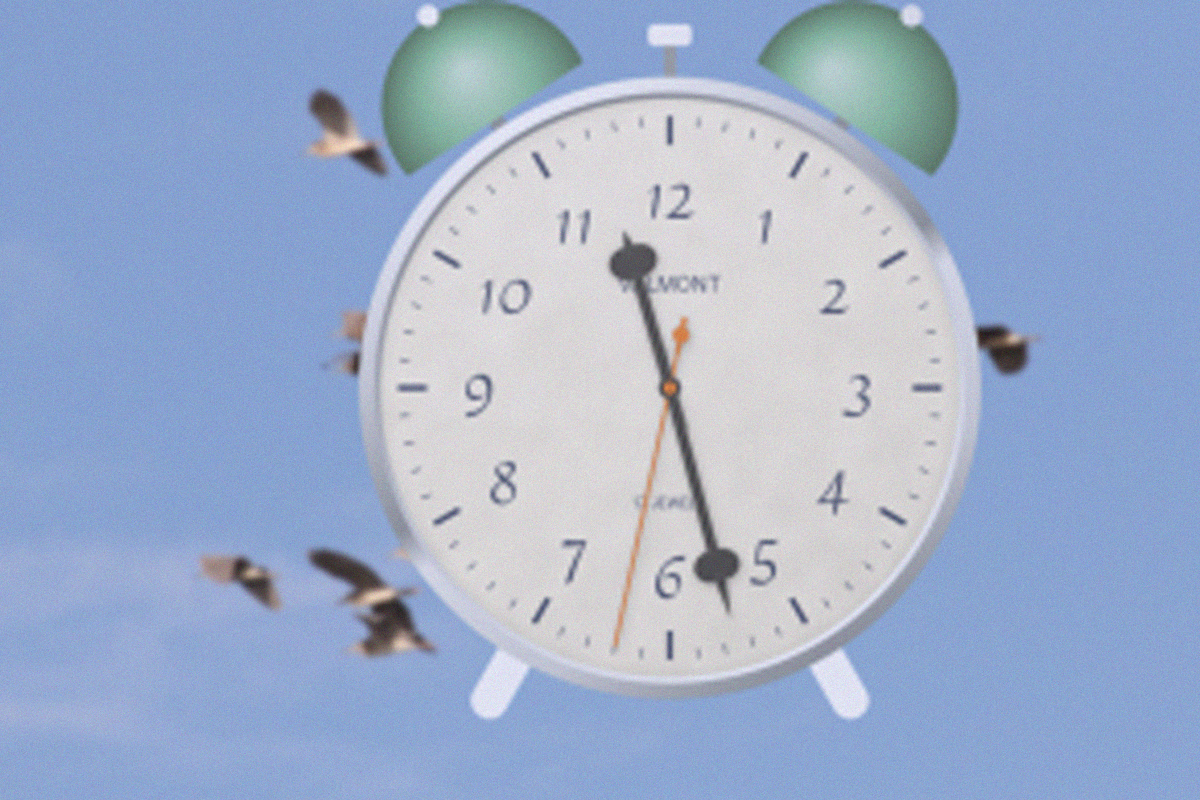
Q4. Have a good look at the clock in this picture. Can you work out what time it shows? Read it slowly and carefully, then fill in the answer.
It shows 11:27:32
